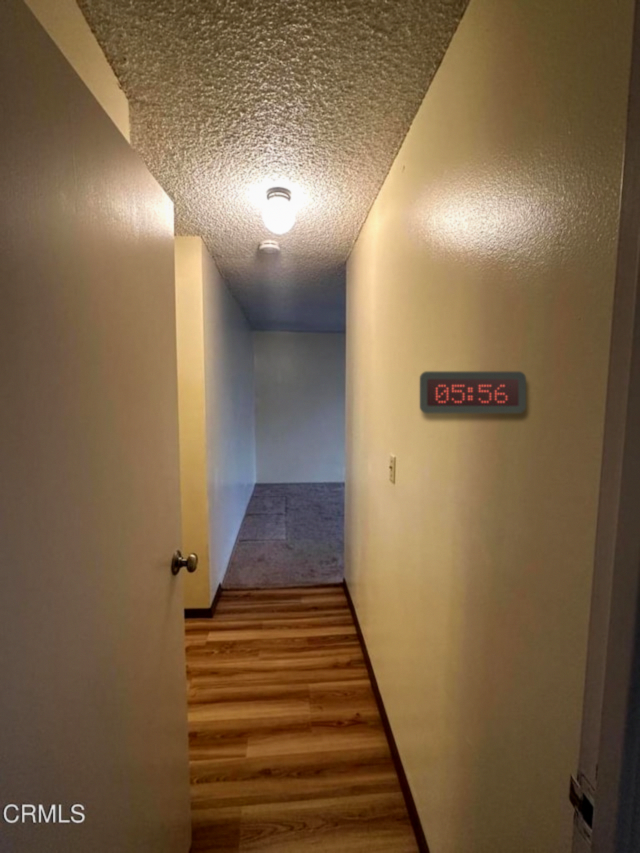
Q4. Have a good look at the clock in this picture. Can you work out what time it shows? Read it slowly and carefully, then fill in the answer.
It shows 5:56
